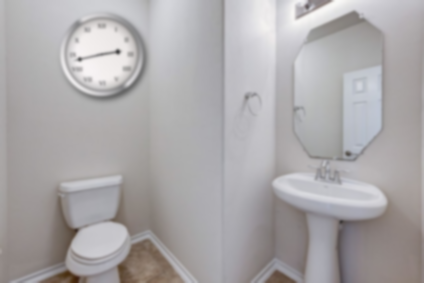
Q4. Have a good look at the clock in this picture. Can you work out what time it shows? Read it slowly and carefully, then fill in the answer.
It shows 2:43
